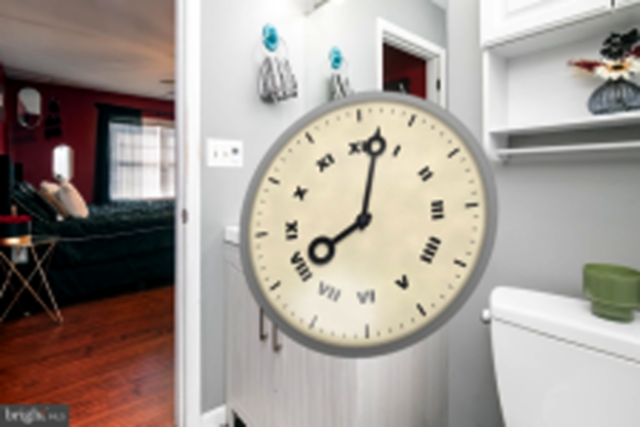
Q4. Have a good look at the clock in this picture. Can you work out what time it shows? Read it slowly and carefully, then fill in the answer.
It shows 8:02
